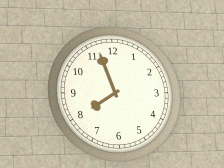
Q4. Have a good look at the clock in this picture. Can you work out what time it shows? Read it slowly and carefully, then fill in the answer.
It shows 7:57
